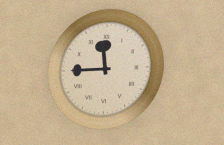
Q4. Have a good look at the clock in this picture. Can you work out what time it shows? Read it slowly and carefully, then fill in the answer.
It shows 11:45
